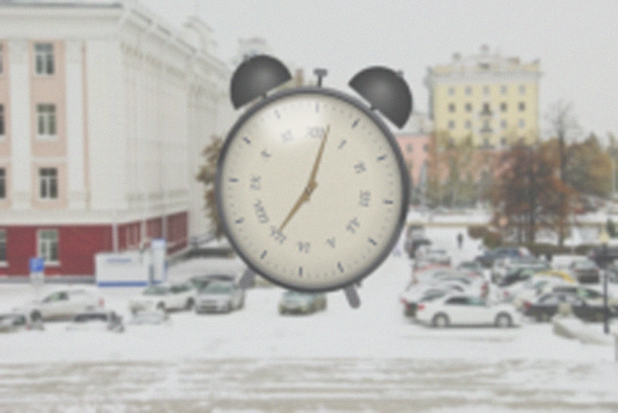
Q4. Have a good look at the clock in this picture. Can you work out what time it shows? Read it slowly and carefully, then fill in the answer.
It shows 7:02
